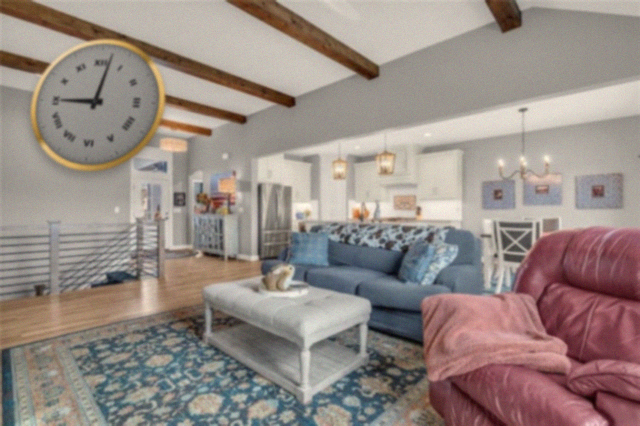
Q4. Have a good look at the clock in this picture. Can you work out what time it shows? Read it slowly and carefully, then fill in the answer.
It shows 9:02
